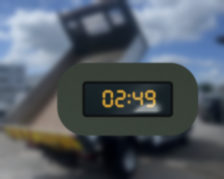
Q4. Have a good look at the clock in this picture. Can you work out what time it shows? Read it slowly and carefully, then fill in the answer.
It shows 2:49
